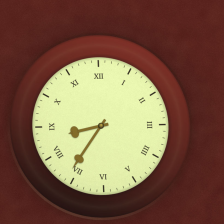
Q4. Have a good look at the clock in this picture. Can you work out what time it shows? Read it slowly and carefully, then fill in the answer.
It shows 8:36
